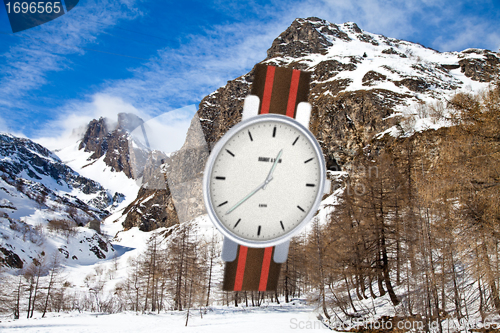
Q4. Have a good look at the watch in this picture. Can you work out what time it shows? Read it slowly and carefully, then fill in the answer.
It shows 12:38
